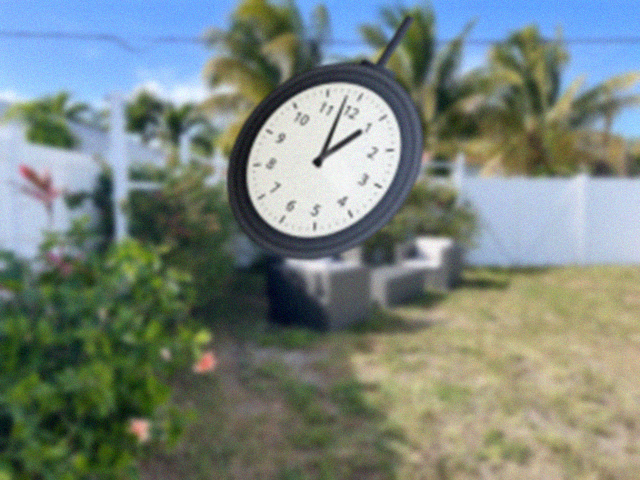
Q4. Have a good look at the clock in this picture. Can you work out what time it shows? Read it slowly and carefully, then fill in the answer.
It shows 12:58
